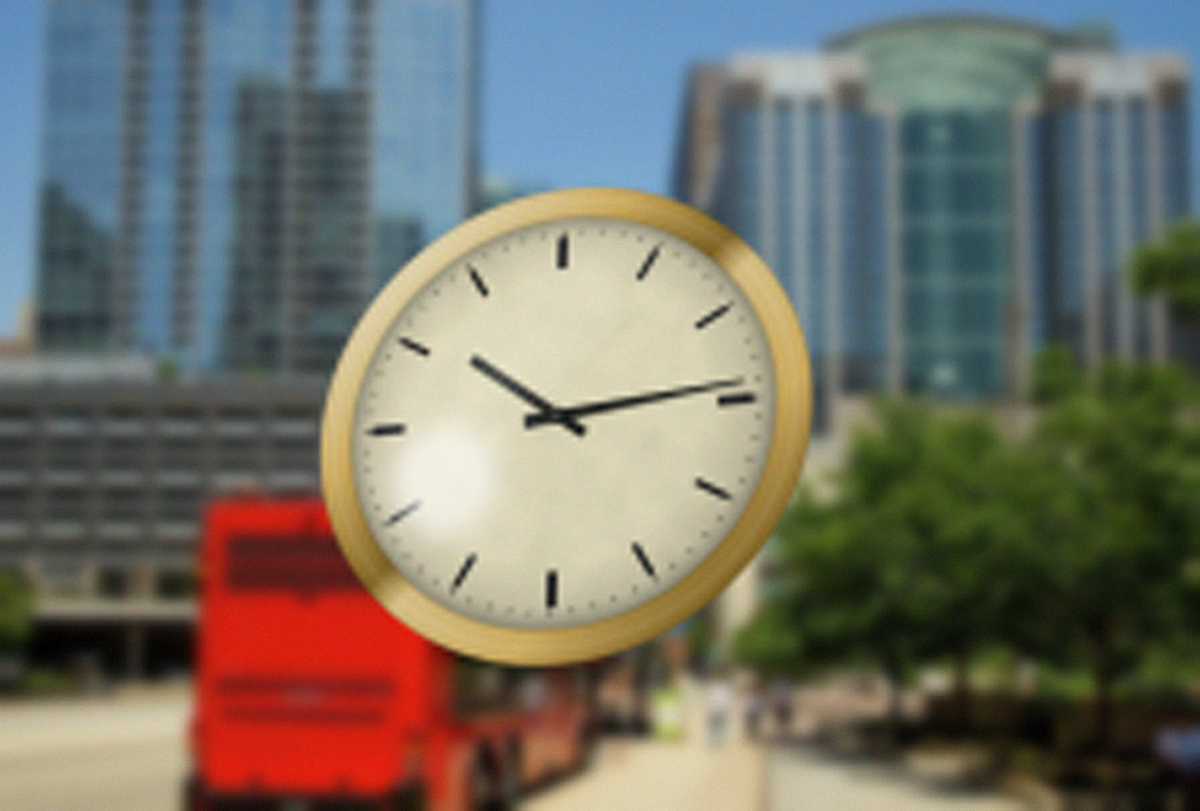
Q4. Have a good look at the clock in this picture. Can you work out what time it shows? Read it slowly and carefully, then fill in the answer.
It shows 10:14
